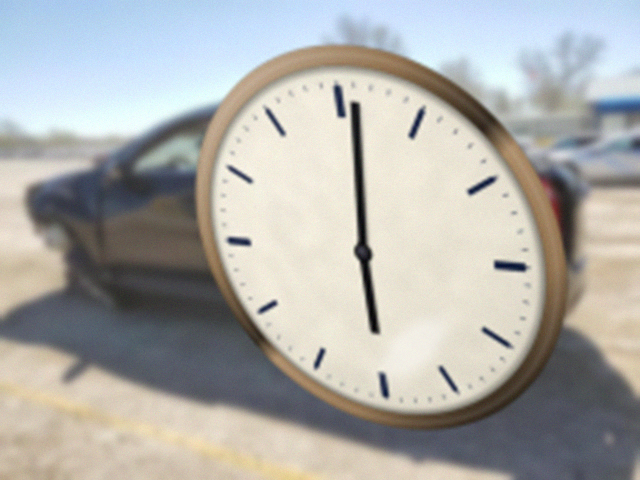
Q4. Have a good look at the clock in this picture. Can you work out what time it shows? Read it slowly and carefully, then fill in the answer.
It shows 6:01
